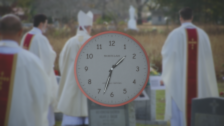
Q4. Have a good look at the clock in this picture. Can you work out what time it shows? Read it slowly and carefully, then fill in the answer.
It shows 1:33
